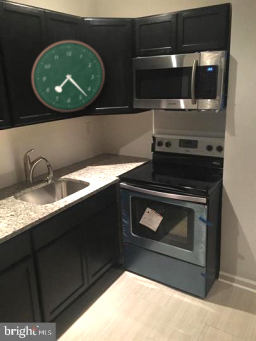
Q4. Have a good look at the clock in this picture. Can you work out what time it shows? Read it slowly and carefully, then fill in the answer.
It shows 7:23
